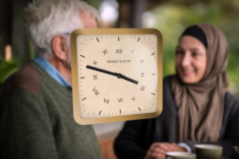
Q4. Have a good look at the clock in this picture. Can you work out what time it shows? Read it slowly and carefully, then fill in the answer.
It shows 3:48
